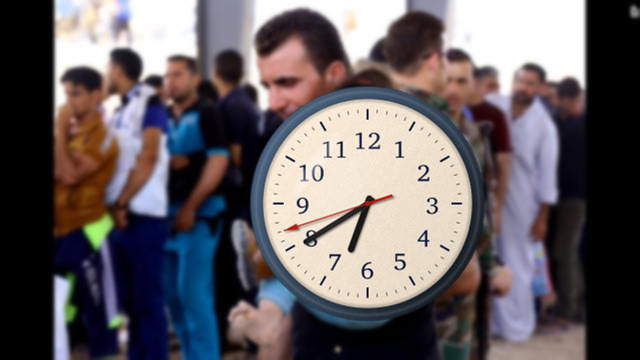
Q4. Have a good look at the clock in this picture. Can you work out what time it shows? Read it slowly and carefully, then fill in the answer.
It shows 6:39:42
